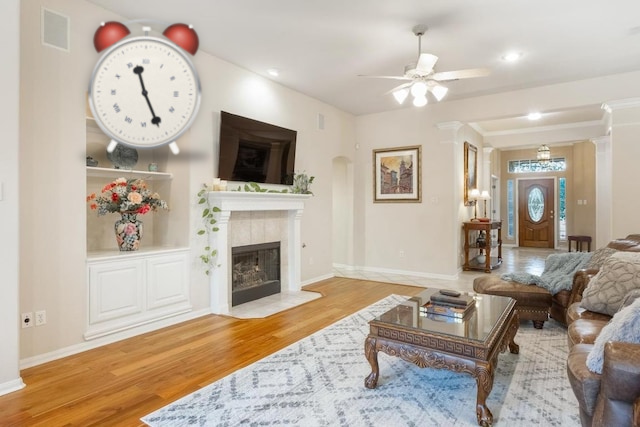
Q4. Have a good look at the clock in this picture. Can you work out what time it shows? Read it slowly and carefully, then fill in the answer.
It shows 11:26
